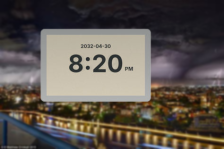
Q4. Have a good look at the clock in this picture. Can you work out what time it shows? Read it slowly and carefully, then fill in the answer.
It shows 8:20
